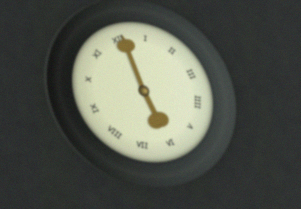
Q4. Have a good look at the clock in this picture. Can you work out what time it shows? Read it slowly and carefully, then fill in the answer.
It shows 6:01
